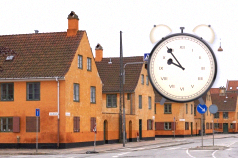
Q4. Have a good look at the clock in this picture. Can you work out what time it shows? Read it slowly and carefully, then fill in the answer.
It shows 9:54
